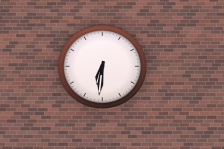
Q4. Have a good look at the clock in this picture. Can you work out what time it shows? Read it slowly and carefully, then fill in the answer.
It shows 6:31
